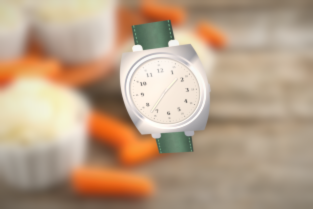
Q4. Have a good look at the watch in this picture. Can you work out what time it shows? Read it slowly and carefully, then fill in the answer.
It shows 1:37
